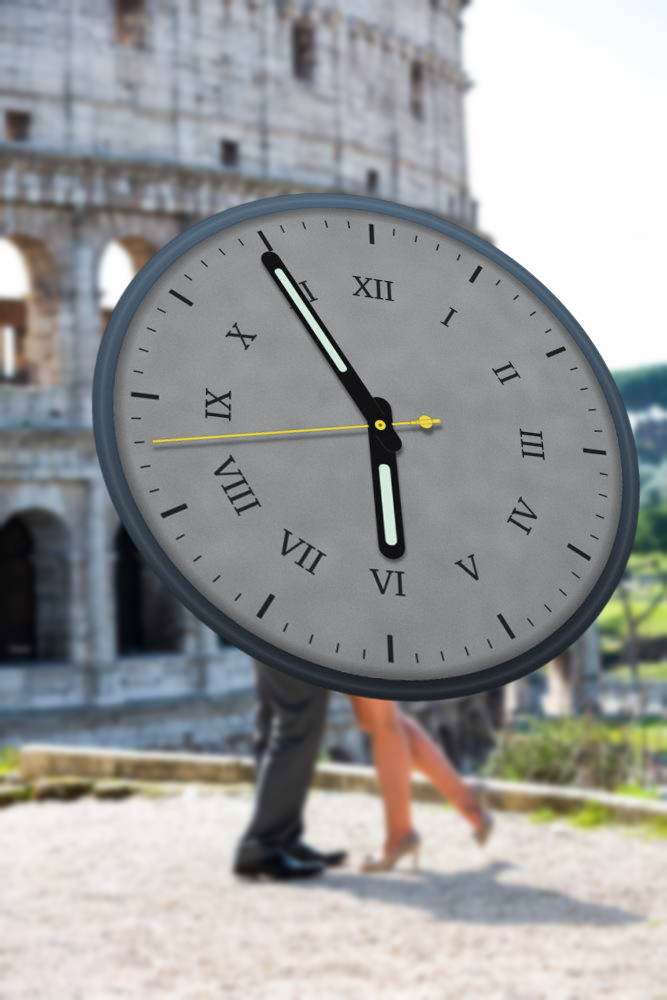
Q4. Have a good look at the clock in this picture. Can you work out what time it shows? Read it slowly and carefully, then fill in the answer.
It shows 5:54:43
